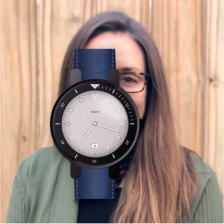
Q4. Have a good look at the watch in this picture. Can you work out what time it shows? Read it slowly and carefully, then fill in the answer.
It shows 7:18
